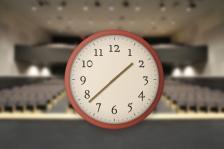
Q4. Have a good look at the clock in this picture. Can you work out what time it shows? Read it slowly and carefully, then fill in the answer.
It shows 1:38
